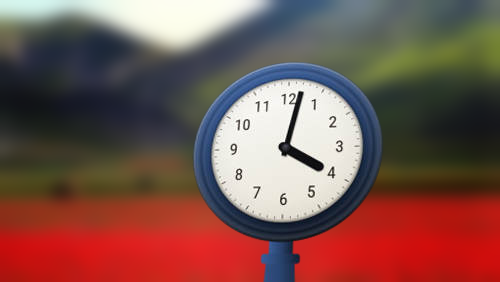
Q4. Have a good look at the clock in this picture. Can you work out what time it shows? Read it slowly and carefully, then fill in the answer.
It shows 4:02
